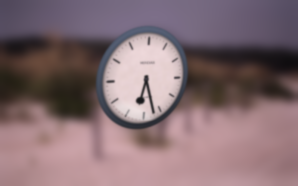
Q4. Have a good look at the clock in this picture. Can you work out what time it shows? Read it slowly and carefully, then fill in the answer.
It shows 6:27
